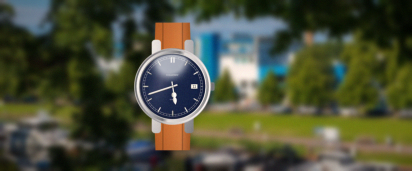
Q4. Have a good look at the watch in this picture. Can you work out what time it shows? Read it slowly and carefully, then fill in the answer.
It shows 5:42
